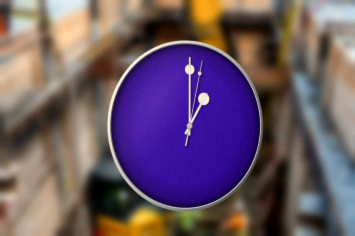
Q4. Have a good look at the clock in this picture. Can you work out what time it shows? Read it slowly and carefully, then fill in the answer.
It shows 1:00:02
